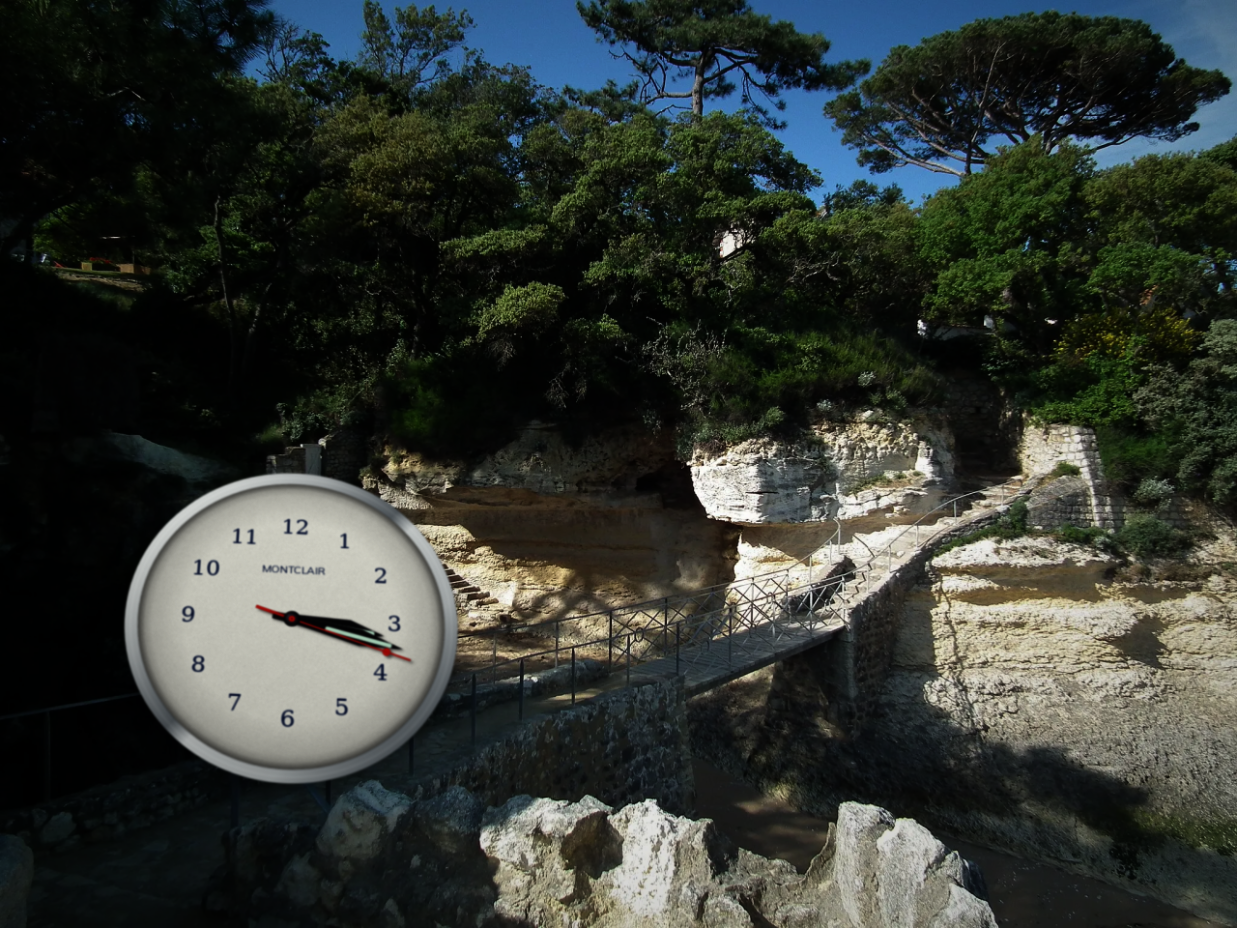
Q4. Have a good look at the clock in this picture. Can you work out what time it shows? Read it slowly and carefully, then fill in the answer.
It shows 3:17:18
